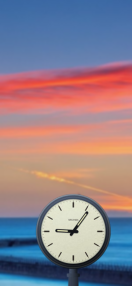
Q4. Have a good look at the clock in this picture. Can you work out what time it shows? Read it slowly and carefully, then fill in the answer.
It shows 9:06
